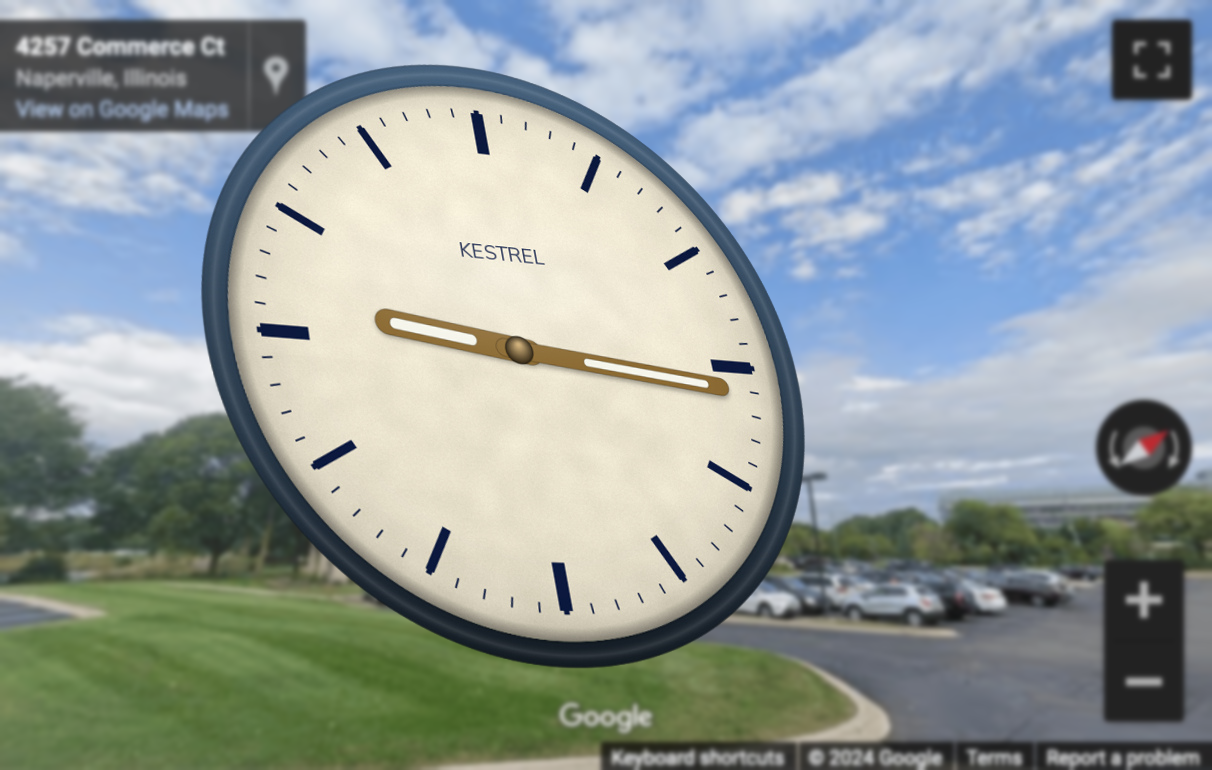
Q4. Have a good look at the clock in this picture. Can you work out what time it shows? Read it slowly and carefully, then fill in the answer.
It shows 9:16
